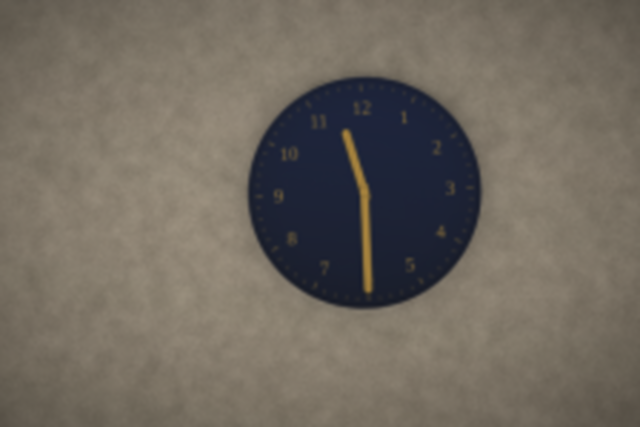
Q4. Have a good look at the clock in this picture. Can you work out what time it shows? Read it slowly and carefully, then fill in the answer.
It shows 11:30
